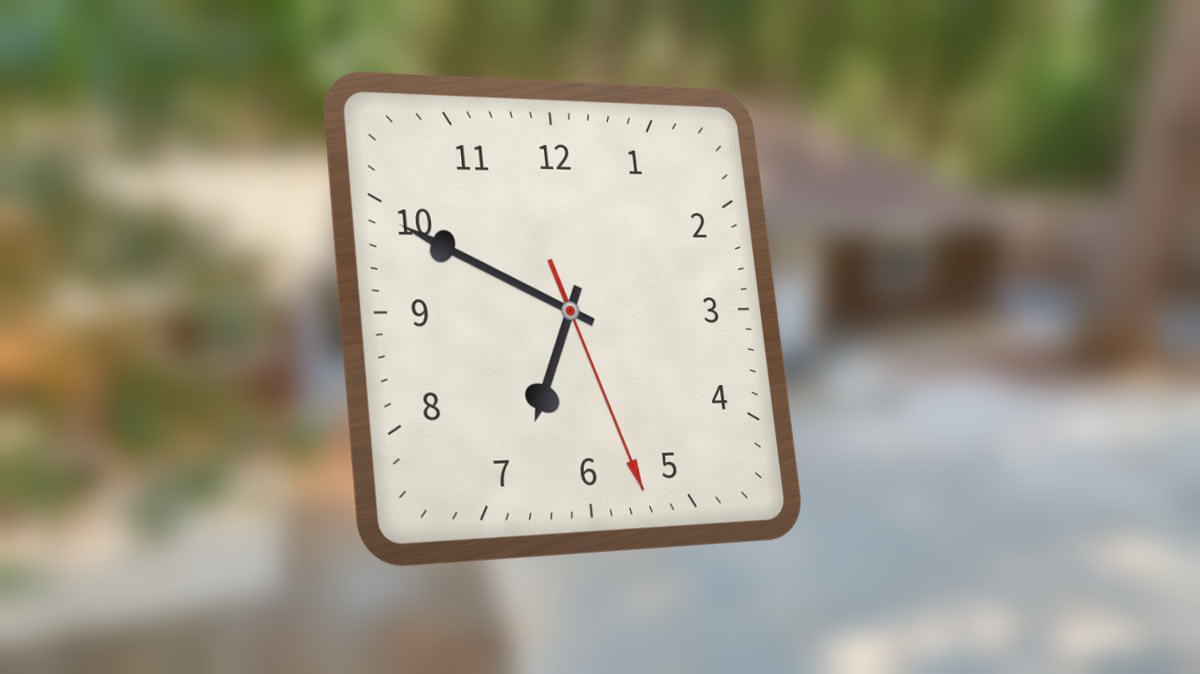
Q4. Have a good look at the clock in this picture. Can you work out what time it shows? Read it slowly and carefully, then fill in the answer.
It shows 6:49:27
